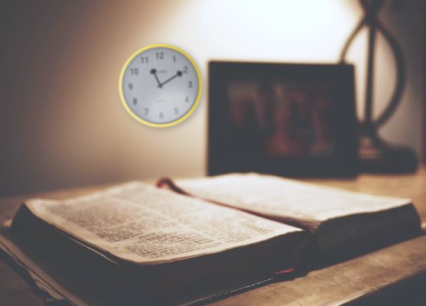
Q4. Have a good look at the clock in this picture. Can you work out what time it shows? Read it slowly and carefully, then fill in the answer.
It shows 11:10
